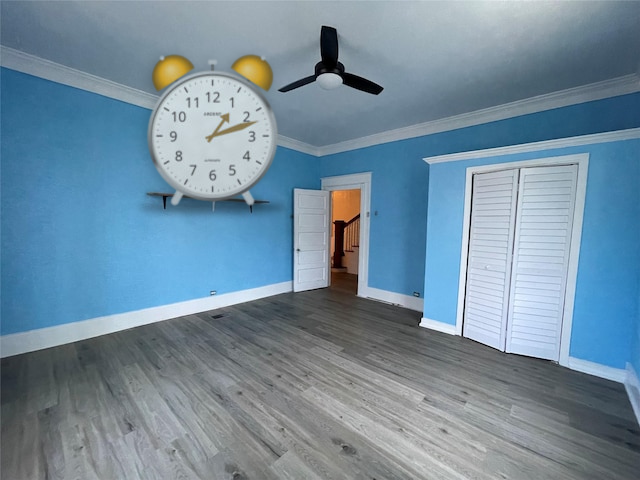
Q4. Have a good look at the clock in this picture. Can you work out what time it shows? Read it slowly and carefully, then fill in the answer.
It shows 1:12
